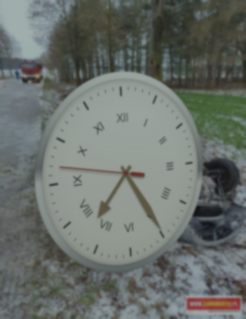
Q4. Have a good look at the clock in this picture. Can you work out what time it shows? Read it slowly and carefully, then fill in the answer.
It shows 7:24:47
